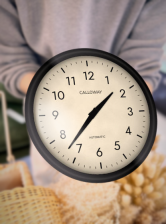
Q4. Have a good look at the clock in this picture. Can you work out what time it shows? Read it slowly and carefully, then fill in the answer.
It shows 1:37
